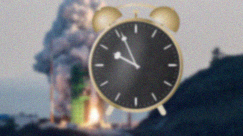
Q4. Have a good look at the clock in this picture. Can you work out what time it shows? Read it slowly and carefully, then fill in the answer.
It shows 9:56
